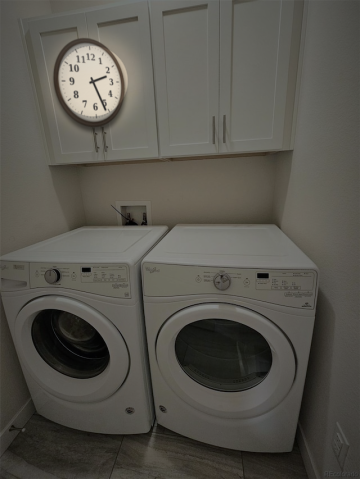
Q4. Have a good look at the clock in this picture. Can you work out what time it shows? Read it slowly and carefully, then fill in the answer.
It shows 2:26
